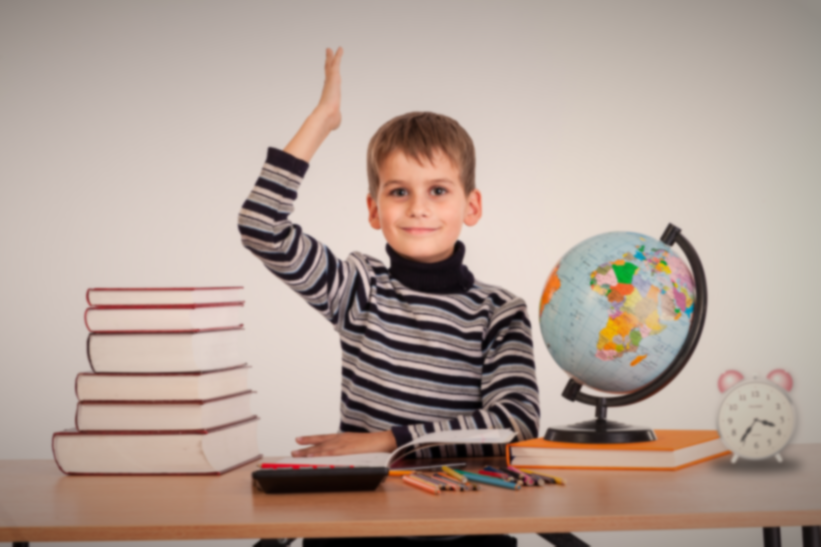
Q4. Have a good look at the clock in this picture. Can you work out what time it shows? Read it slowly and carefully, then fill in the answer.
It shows 3:36
